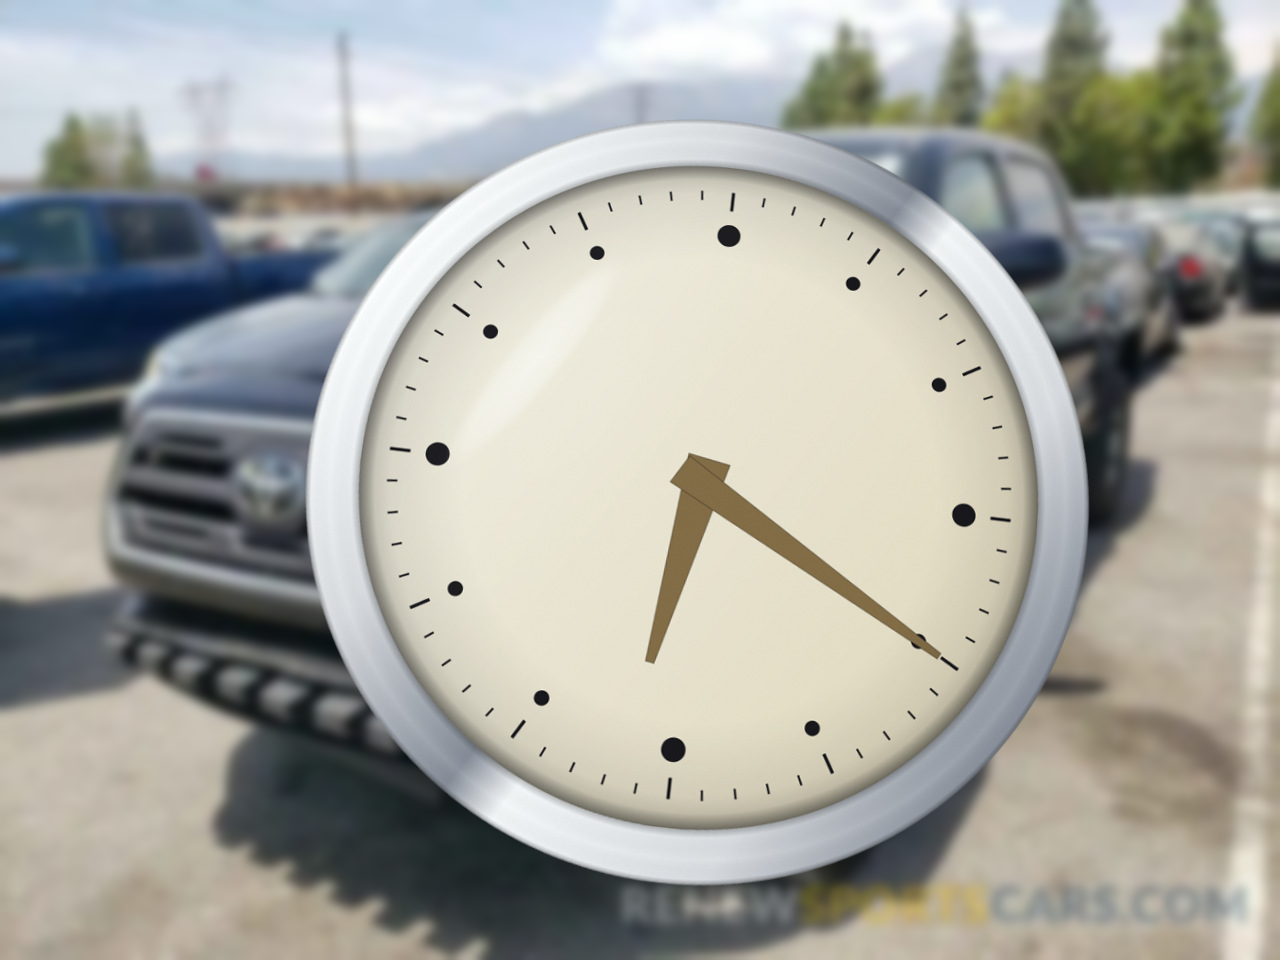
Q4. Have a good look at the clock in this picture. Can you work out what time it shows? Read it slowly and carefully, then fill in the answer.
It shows 6:20
